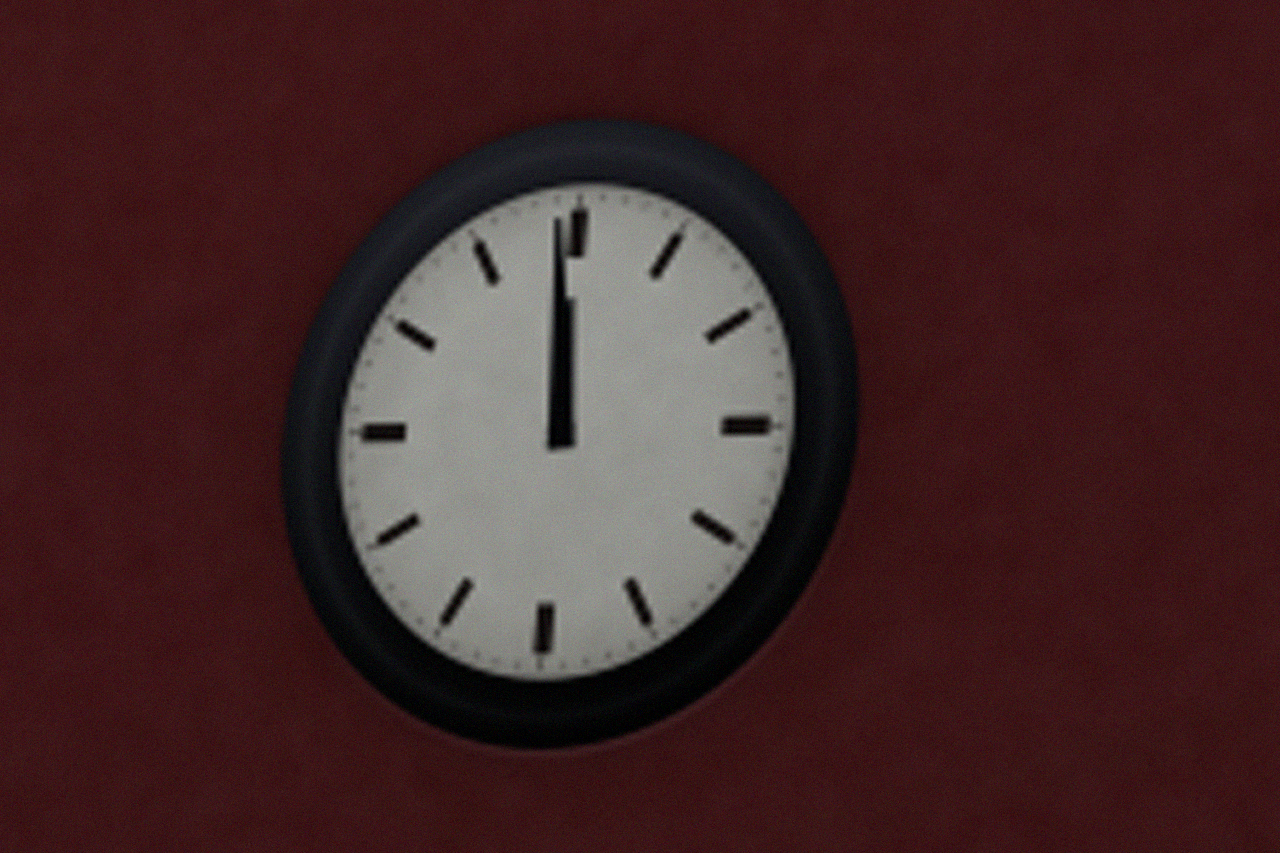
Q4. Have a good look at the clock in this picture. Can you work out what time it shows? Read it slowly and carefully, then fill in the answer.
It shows 11:59
